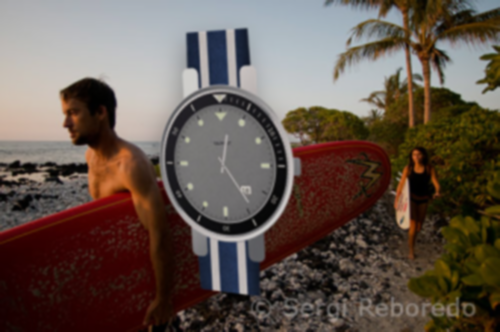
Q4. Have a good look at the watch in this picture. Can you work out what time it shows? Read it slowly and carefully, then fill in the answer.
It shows 12:24
